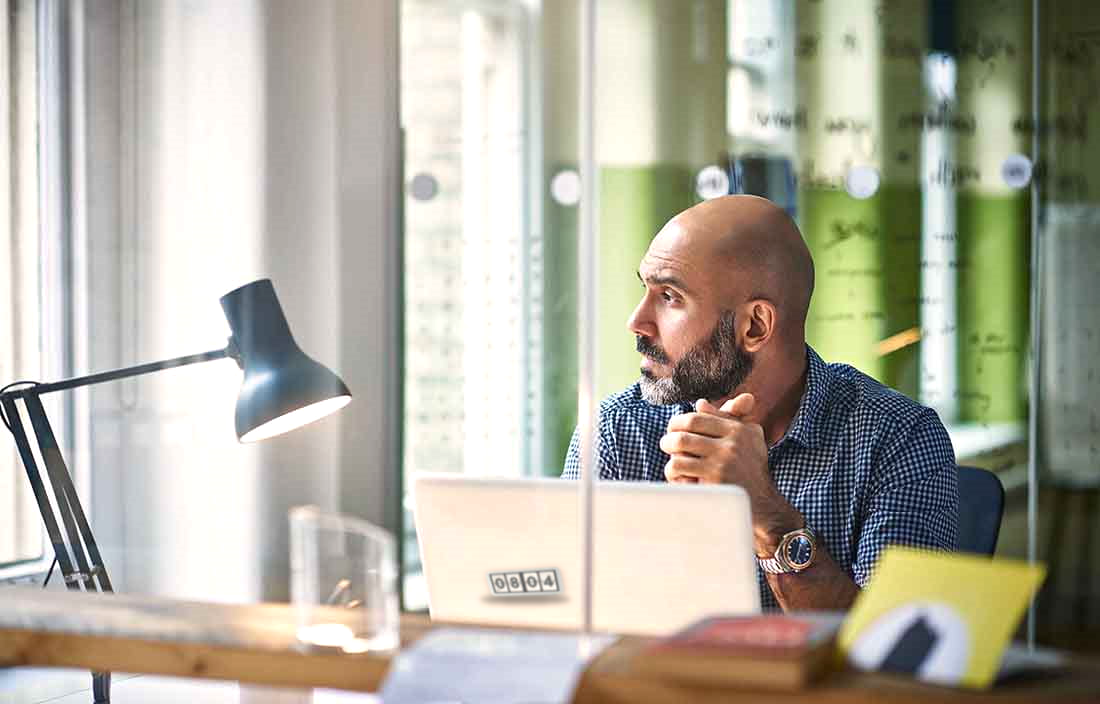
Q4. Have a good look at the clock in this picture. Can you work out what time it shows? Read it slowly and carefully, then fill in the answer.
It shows 8:04
